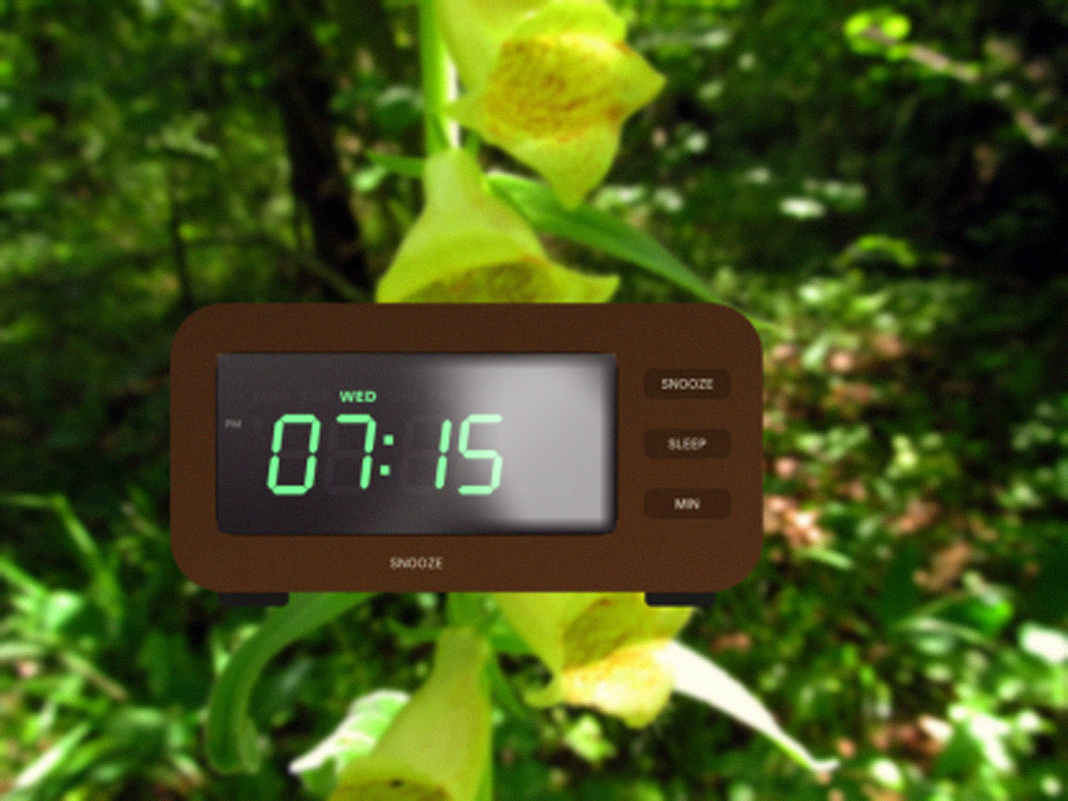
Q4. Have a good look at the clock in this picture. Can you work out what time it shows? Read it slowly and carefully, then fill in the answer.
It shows 7:15
